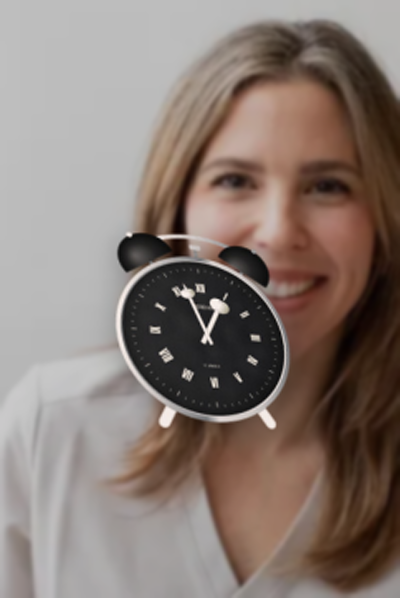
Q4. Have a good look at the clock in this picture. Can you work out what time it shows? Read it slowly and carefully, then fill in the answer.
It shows 12:57
